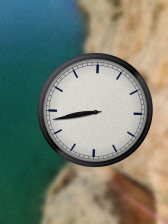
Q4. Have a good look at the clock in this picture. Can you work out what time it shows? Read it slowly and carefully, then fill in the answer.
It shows 8:43
